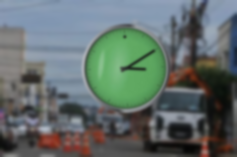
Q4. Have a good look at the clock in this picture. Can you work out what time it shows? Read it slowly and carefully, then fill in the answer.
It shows 3:10
